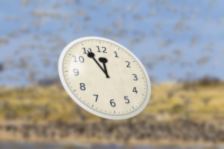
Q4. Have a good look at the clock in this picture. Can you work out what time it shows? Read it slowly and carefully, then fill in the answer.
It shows 11:55
